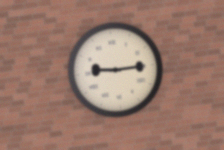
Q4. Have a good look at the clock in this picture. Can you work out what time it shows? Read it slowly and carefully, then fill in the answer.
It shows 9:15
